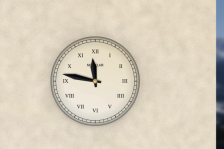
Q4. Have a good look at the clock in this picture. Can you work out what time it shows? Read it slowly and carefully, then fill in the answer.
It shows 11:47
